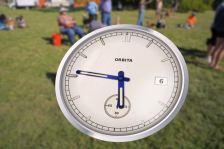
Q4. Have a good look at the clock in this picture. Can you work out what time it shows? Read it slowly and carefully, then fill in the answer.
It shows 5:46
